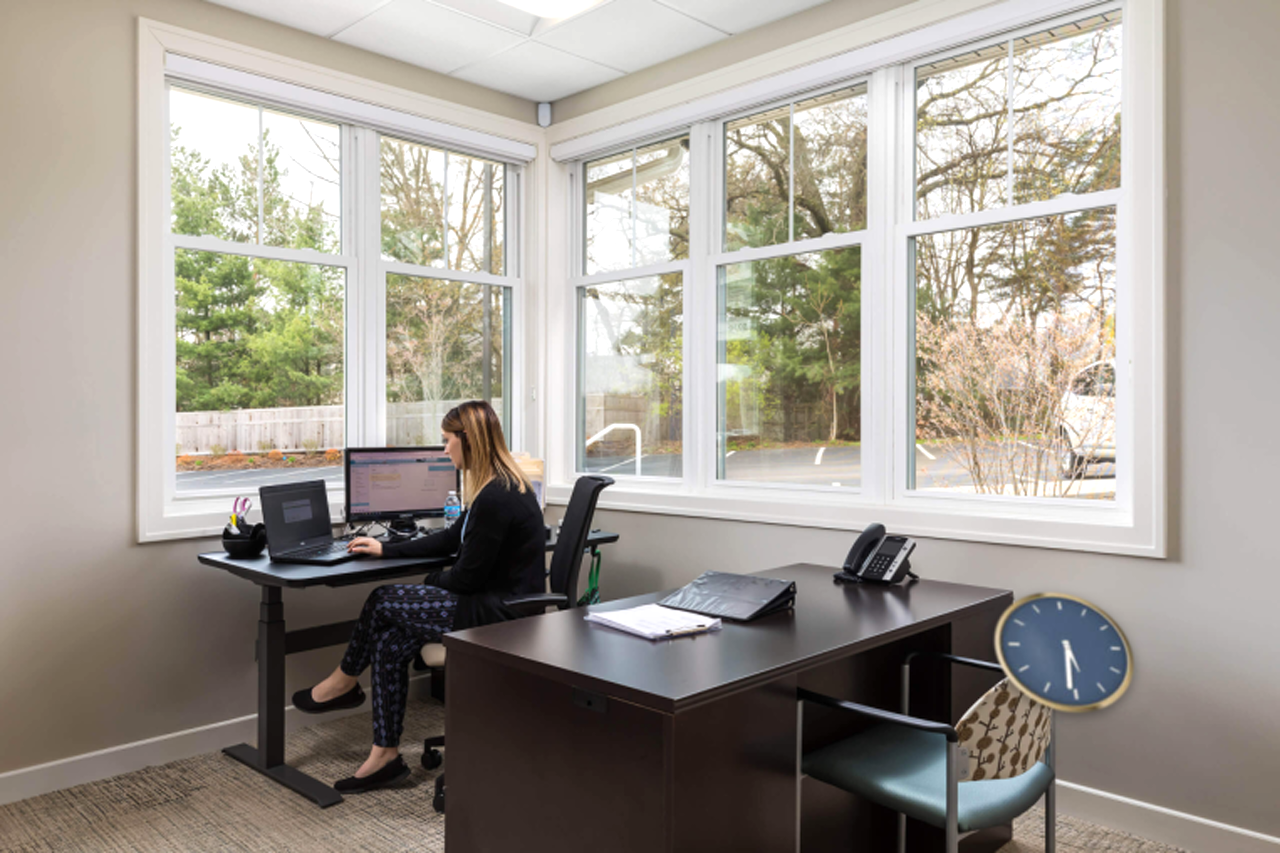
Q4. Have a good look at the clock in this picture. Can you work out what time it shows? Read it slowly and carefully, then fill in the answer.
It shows 5:31
